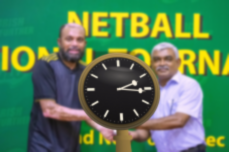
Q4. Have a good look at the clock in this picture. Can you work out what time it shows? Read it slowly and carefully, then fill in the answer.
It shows 2:16
